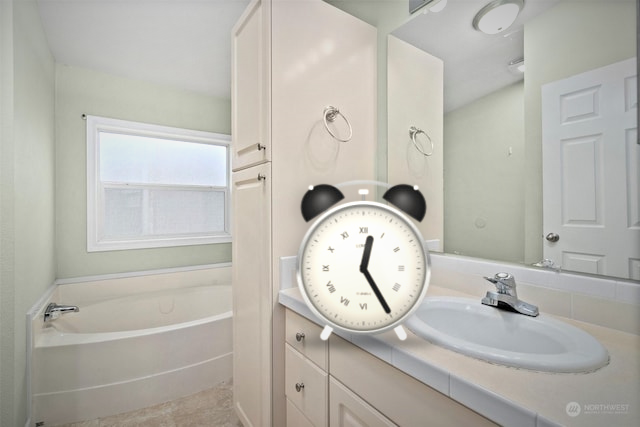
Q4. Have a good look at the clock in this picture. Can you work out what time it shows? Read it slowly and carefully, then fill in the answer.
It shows 12:25
